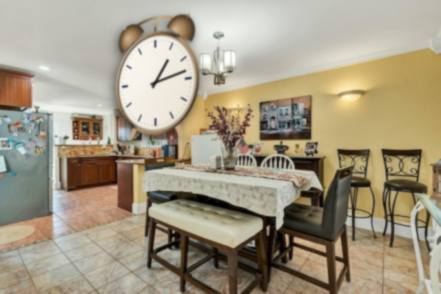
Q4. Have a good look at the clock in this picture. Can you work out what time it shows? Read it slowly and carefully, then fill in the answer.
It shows 1:13
